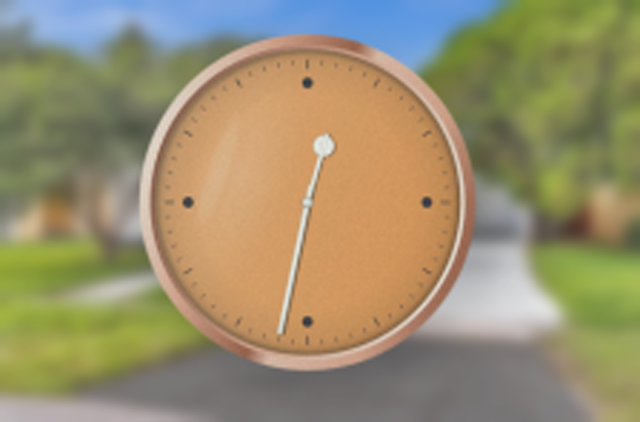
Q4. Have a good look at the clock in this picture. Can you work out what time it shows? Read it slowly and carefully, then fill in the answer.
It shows 12:32
